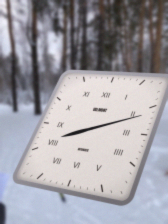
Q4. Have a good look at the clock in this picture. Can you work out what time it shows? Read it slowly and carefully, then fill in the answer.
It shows 8:11
